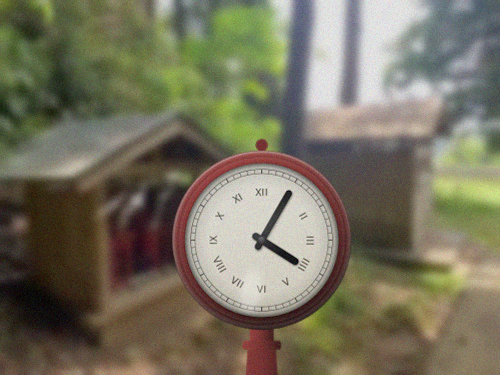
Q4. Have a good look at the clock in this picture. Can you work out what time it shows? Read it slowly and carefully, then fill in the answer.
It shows 4:05
